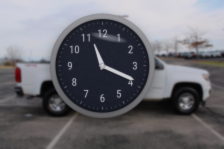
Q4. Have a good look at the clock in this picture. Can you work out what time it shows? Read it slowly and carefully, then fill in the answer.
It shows 11:19
